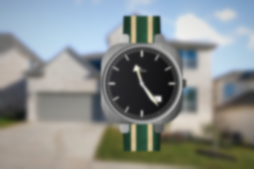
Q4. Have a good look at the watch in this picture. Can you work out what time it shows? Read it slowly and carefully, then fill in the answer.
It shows 11:24
